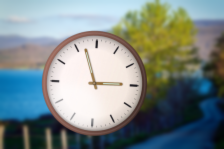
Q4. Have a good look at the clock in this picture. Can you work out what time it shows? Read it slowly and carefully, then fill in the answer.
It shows 2:57
